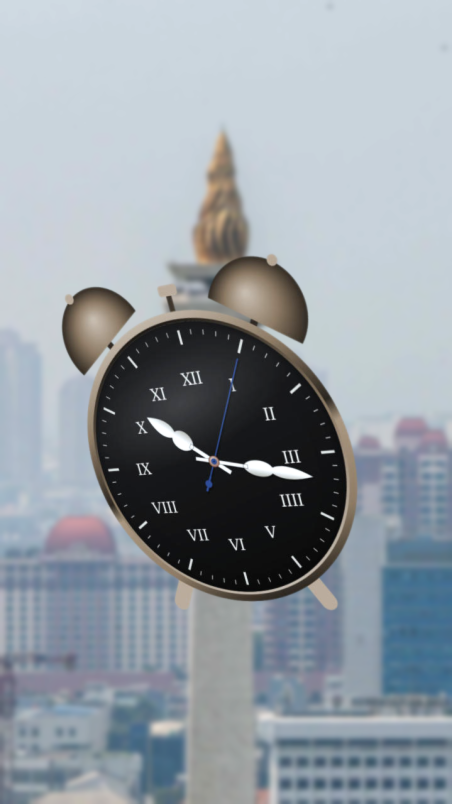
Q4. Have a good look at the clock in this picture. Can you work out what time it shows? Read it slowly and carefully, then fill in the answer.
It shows 10:17:05
